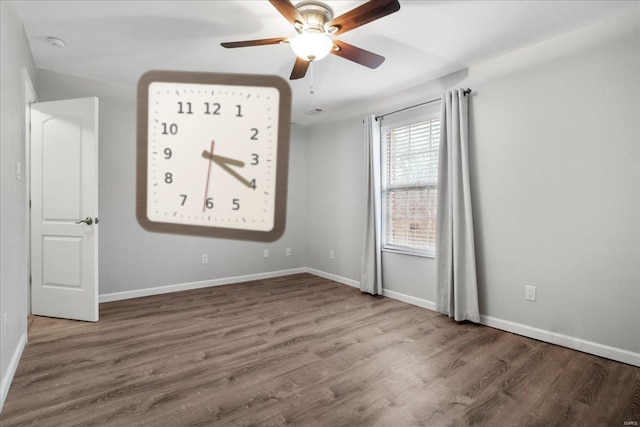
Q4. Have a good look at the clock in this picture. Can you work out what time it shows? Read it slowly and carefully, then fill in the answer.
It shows 3:20:31
